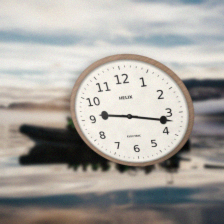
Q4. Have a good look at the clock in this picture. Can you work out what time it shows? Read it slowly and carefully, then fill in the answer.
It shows 9:17
